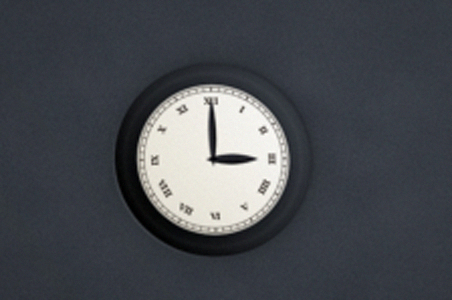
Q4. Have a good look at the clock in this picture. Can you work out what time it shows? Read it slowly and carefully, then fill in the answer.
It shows 3:00
